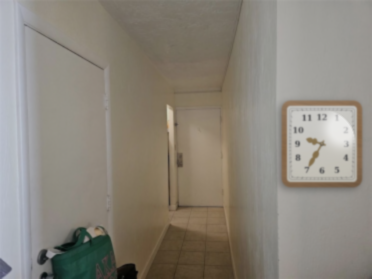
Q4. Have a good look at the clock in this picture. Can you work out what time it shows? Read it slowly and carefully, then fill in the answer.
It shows 9:35
